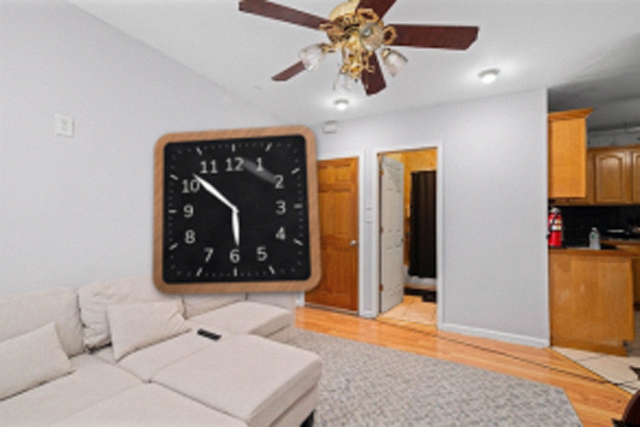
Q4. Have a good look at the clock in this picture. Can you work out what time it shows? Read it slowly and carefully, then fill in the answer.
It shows 5:52
